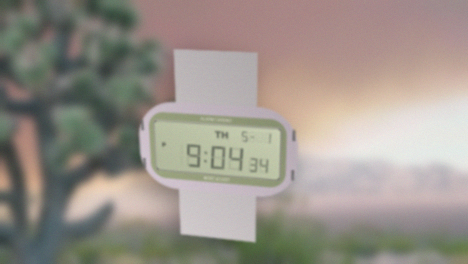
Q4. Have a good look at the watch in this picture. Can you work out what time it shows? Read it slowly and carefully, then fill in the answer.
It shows 9:04:34
